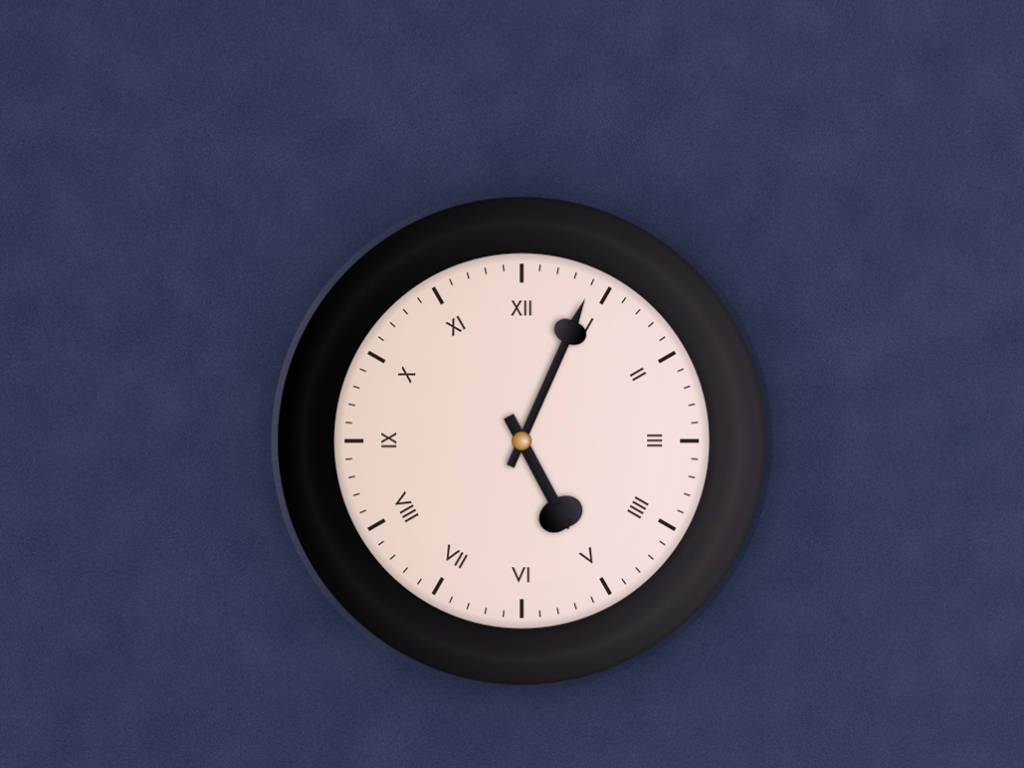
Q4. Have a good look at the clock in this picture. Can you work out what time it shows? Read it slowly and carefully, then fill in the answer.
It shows 5:04
